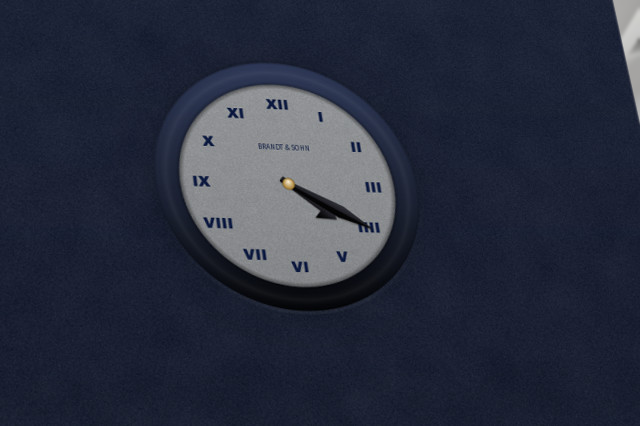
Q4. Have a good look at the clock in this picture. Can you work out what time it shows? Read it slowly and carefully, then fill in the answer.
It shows 4:20
